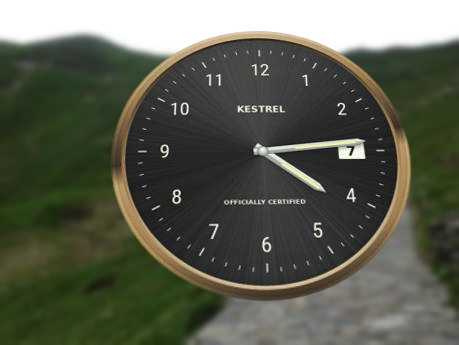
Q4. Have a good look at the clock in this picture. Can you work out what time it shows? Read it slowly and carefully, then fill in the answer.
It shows 4:14
